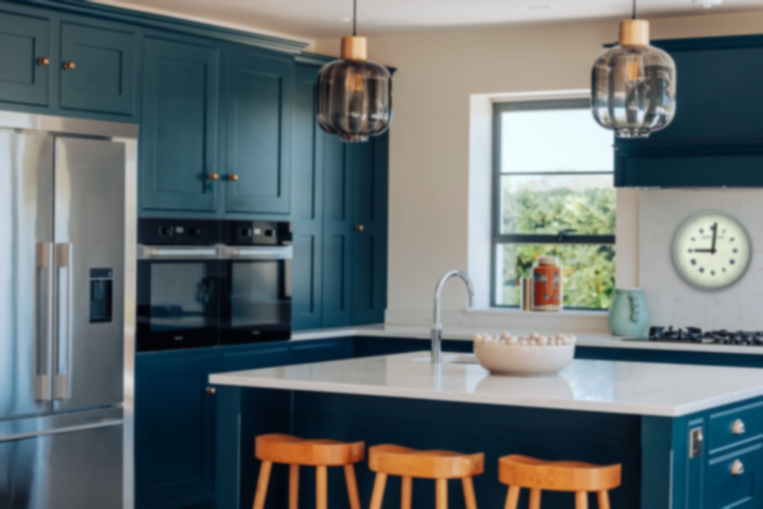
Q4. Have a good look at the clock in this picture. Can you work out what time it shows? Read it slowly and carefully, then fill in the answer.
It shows 9:01
